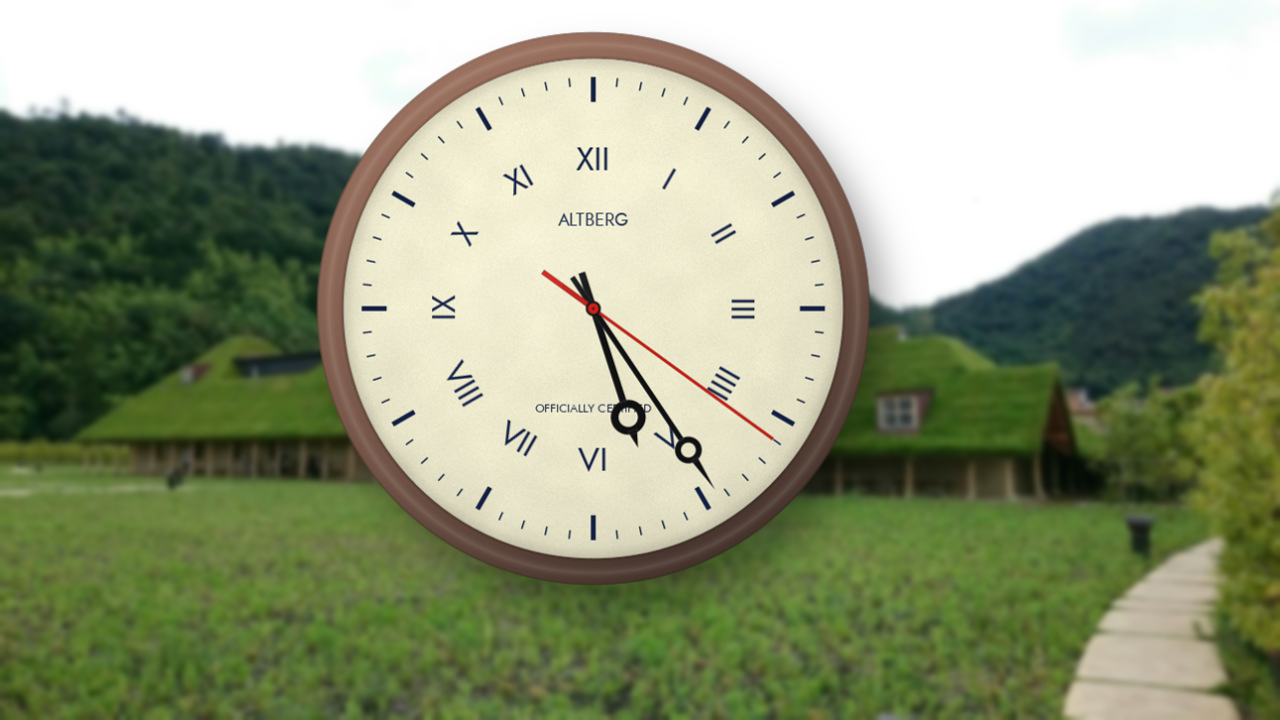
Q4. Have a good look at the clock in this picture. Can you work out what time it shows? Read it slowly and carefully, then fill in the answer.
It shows 5:24:21
